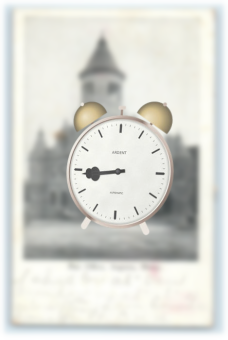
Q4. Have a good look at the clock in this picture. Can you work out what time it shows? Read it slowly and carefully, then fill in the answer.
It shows 8:44
